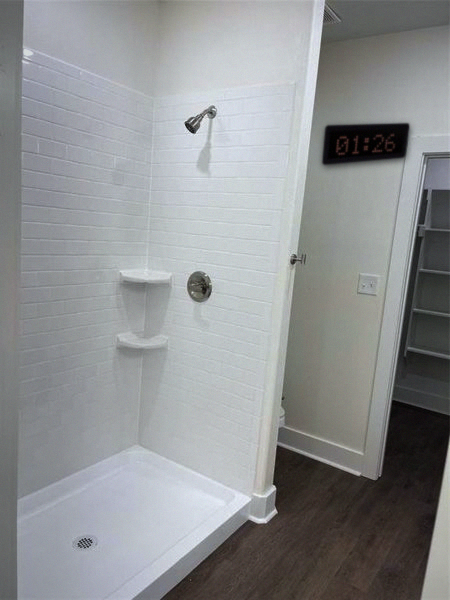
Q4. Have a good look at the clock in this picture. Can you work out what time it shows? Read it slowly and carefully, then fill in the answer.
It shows 1:26
